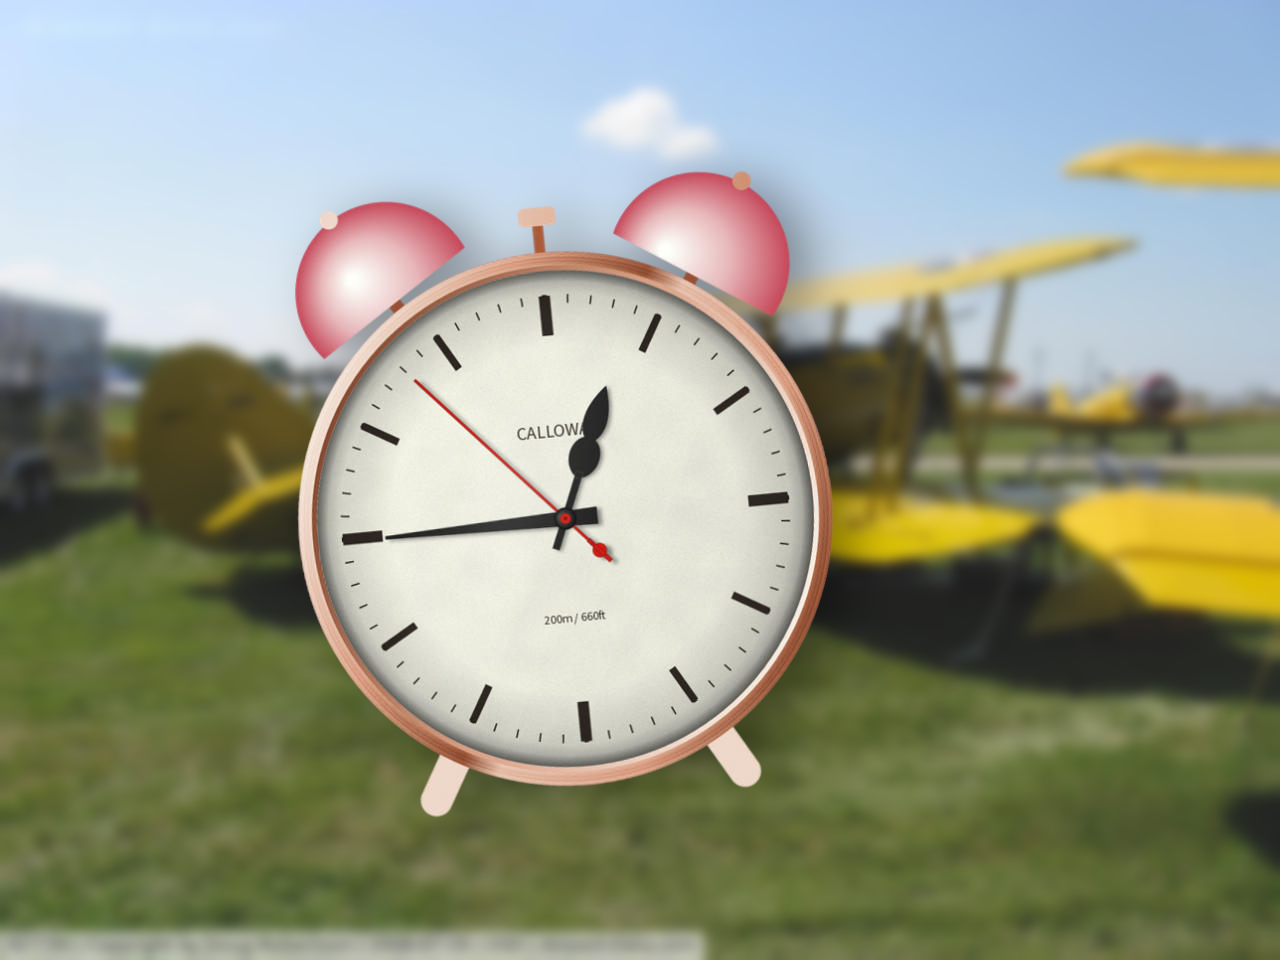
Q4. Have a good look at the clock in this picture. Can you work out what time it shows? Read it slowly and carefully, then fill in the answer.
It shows 12:44:53
